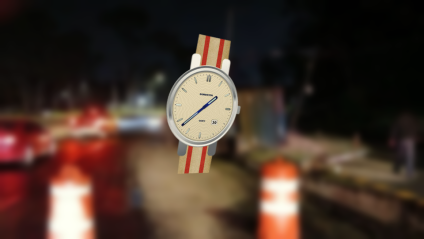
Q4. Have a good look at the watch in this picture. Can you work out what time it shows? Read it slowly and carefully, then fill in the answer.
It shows 1:38
